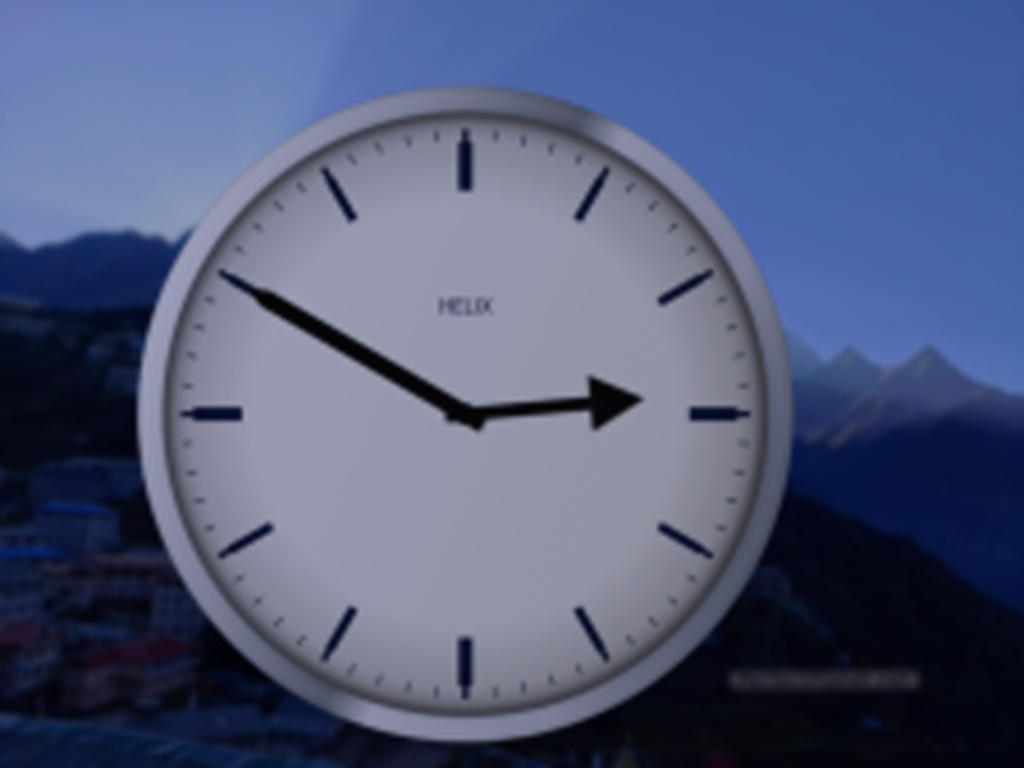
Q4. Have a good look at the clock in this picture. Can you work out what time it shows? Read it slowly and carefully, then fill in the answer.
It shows 2:50
